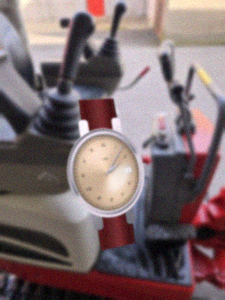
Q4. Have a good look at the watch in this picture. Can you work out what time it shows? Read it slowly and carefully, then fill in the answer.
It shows 2:07
